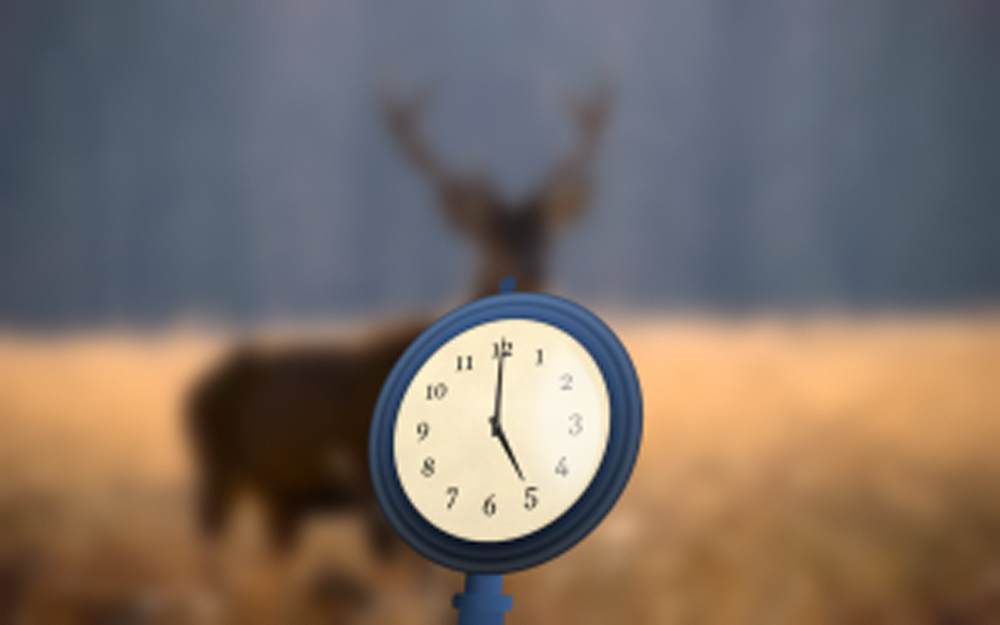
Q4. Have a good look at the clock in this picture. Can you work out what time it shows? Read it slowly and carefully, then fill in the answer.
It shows 5:00
